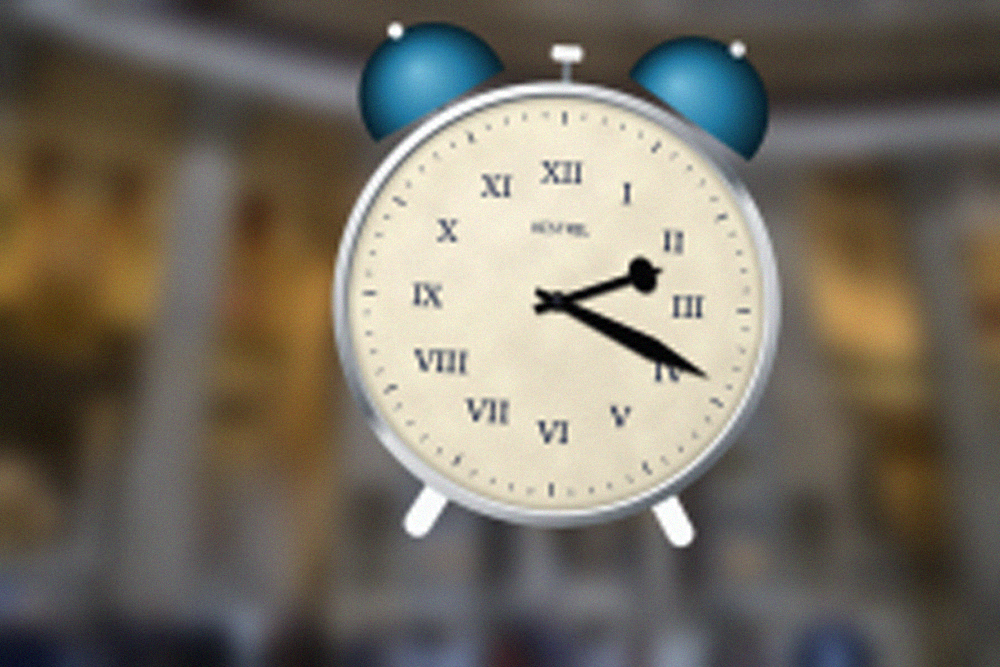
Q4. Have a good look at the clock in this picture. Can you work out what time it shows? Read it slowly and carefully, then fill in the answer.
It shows 2:19
